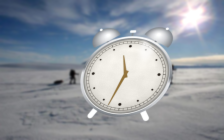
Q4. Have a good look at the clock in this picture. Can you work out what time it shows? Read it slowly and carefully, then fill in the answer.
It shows 11:33
